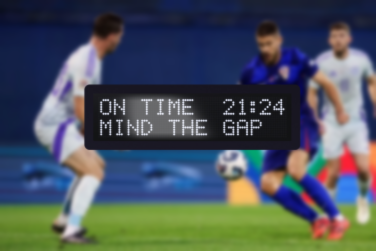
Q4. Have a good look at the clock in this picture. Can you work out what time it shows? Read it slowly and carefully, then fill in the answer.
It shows 21:24
